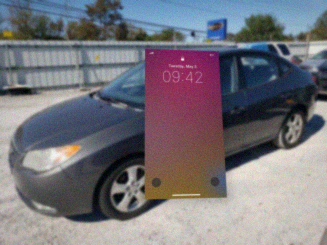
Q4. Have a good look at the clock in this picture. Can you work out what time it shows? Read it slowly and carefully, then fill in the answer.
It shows 9:42
